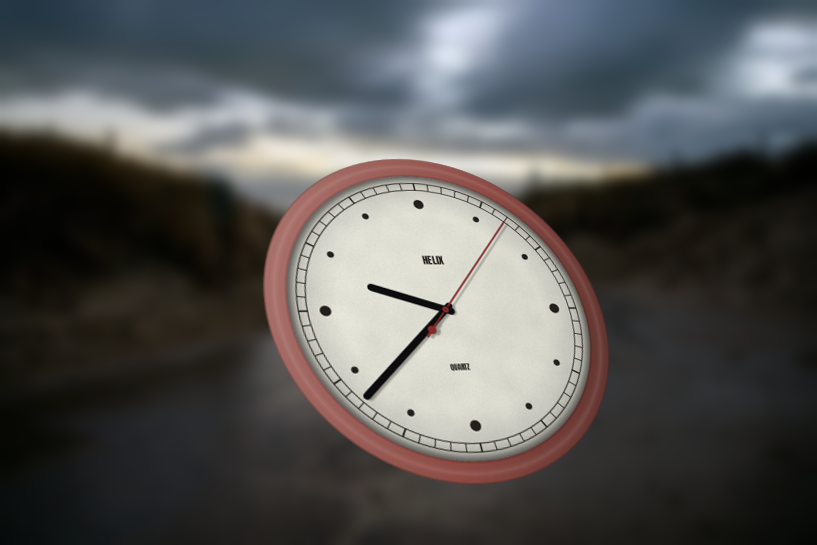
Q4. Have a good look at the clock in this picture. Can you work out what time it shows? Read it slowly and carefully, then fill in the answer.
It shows 9:38:07
